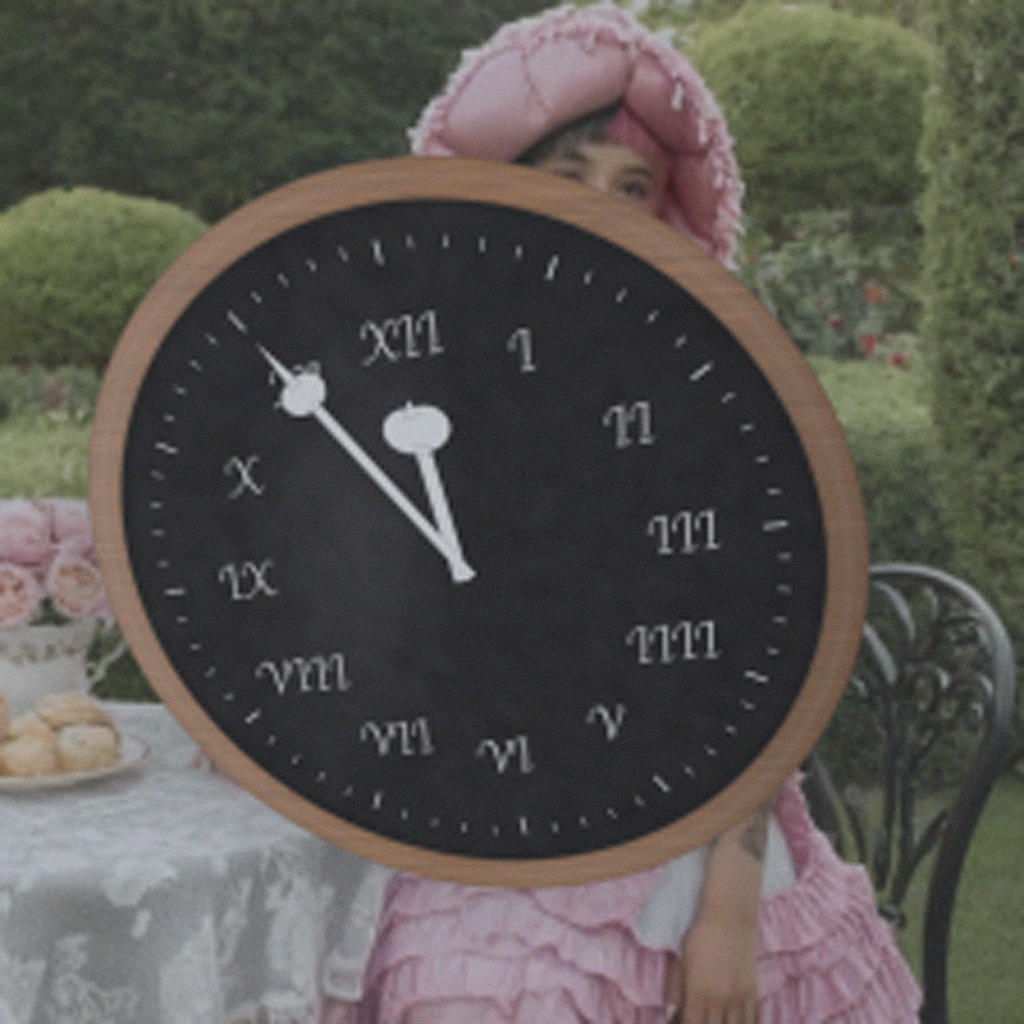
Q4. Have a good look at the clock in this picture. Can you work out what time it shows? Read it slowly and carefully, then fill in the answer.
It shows 11:55
